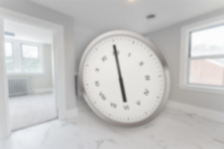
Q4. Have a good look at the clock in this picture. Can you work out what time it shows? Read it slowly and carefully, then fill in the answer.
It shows 6:00
